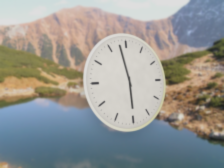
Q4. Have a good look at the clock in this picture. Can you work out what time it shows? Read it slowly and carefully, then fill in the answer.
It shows 5:58
